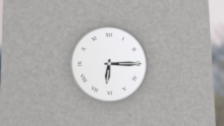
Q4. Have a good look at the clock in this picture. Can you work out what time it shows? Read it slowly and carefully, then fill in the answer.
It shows 6:15
